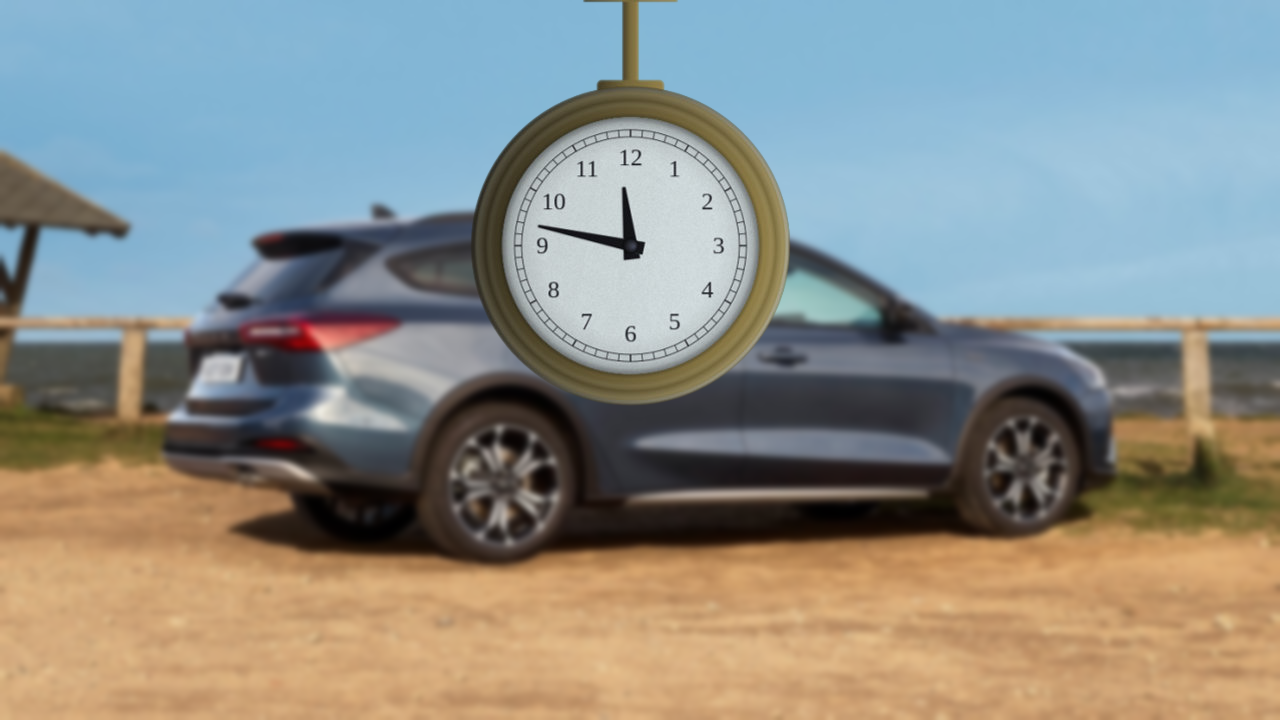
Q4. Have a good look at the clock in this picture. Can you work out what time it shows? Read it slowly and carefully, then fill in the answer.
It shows 11:47
